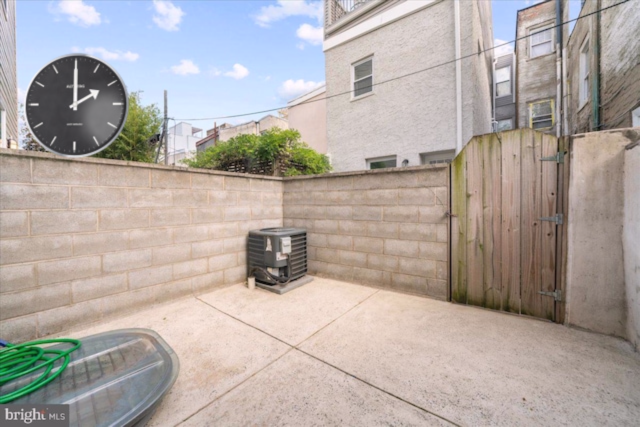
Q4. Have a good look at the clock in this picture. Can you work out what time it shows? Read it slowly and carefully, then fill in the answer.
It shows 2:00
